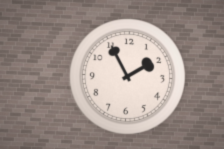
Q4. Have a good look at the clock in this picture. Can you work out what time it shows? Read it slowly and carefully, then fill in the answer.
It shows 1:55
